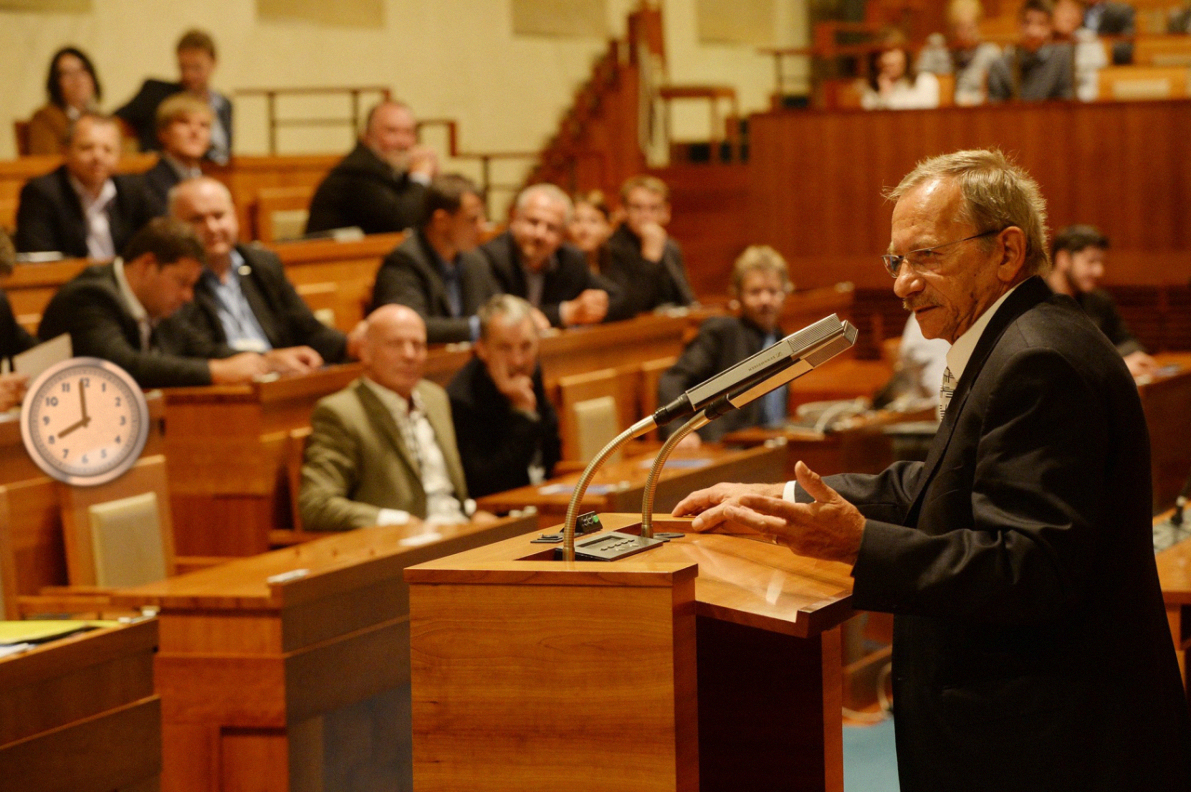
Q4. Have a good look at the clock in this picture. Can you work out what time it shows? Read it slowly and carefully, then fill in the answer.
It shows 7:59
